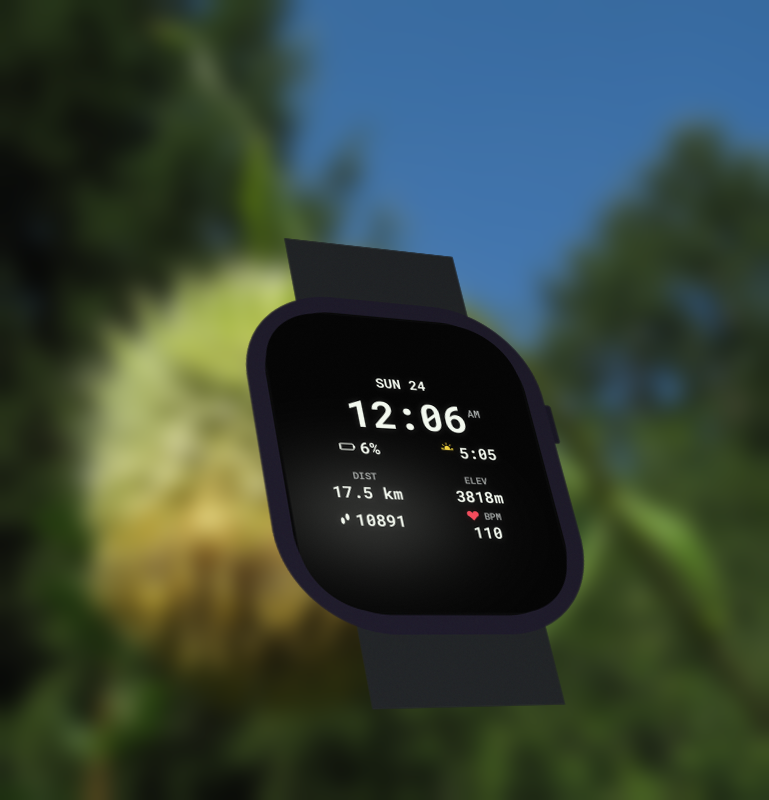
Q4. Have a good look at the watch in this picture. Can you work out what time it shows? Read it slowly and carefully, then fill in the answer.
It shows 12:06
